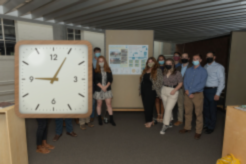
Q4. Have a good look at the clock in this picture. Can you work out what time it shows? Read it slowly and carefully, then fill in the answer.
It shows 9:05
